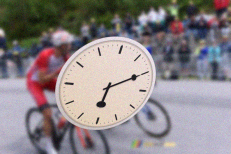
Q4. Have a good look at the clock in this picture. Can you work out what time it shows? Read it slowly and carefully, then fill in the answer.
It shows 6:10
